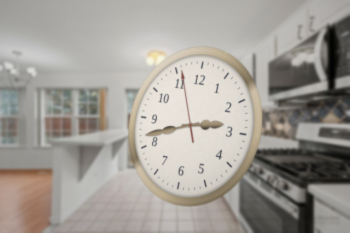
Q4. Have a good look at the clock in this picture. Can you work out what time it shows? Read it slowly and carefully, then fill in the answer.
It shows 2:41:56
